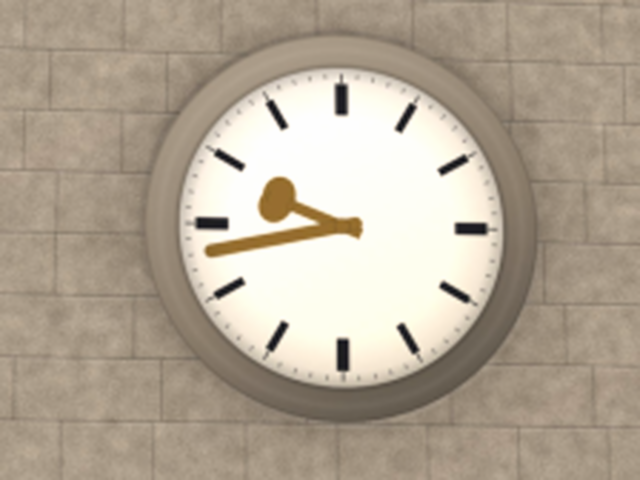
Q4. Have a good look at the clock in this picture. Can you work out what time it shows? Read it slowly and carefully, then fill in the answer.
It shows 9:43
